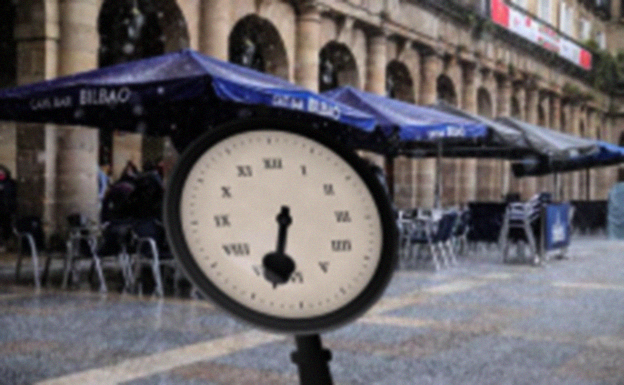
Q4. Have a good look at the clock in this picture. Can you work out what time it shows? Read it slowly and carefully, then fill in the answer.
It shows 6:33
